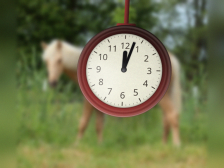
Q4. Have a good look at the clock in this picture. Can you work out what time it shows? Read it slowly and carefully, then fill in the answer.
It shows 12:03
